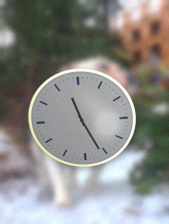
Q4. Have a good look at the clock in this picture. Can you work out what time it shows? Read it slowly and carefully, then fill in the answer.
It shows 11:26
